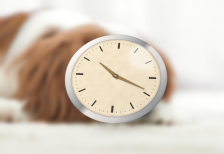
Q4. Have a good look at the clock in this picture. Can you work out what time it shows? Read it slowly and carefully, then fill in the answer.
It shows 10:19
